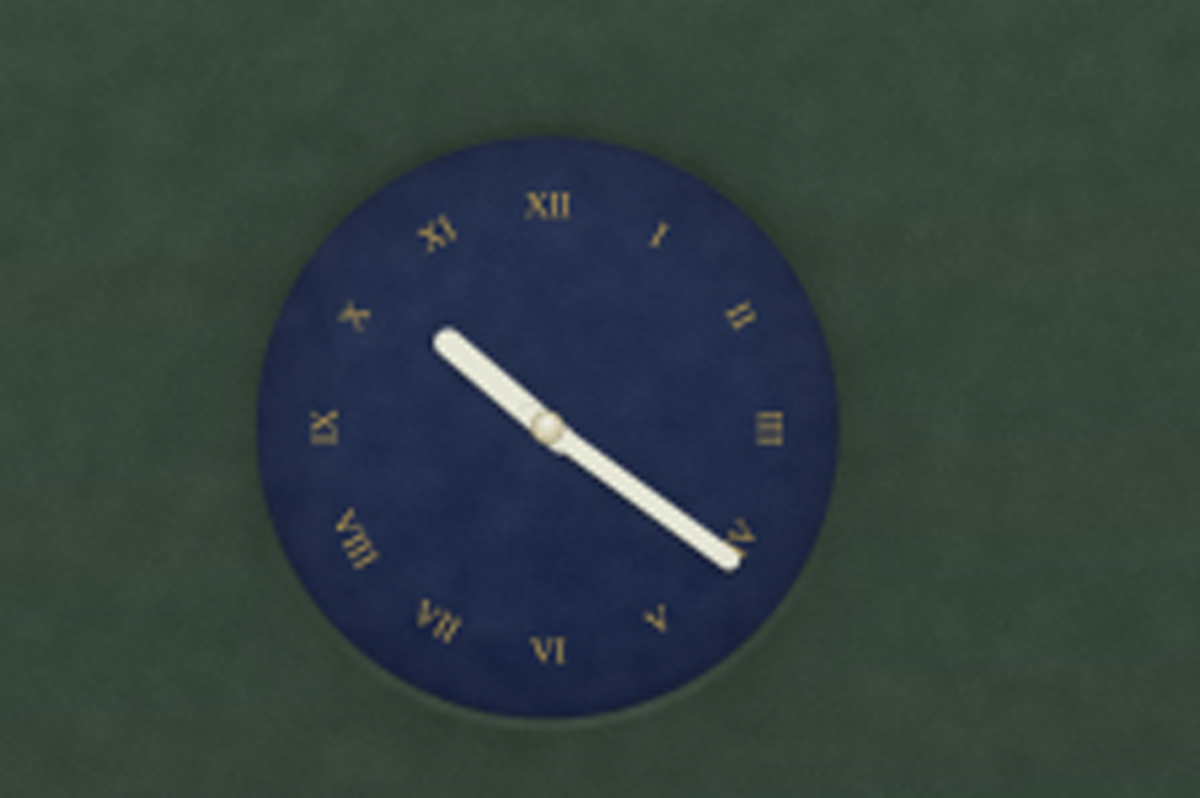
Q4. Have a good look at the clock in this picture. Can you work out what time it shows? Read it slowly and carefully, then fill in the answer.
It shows 10:21
